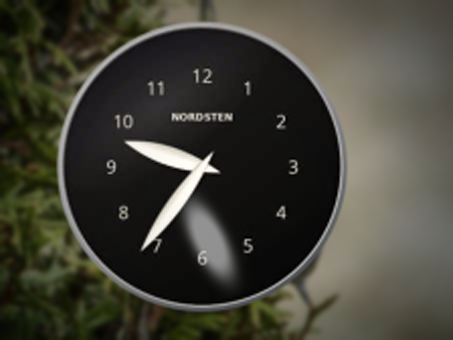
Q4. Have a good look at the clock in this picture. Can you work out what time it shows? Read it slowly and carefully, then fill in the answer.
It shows 9:36
